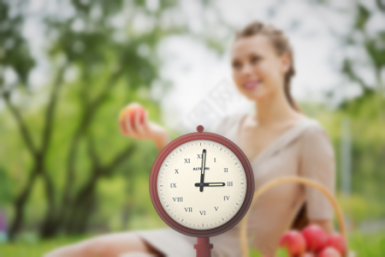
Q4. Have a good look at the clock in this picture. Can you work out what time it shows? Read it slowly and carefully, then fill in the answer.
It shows 3:01
